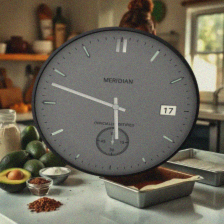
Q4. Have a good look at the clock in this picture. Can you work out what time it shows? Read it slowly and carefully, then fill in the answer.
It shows 5:48
